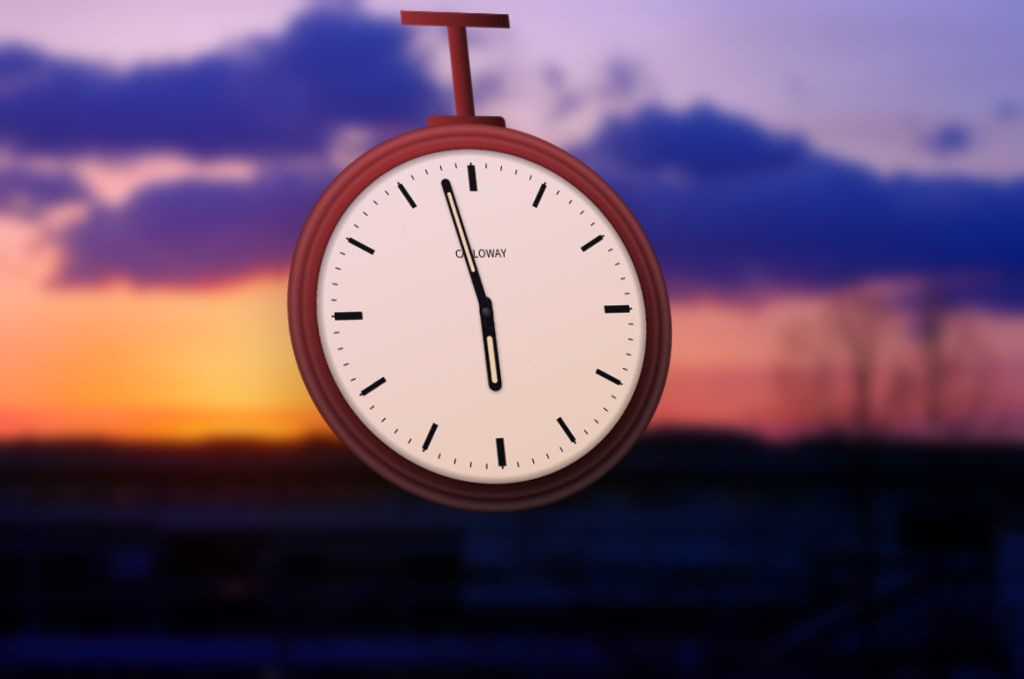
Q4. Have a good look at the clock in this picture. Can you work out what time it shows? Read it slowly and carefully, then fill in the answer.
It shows 5:58
